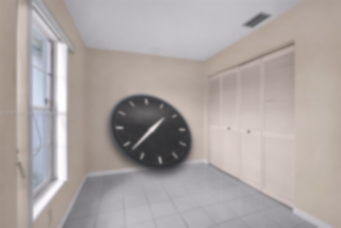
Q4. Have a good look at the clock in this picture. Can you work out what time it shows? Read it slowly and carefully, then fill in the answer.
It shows 1:38
